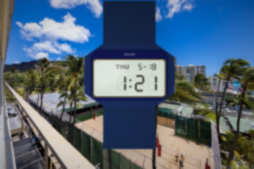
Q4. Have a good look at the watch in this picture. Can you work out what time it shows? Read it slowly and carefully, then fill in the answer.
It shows 1:21
